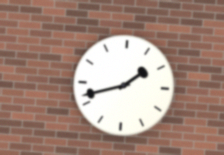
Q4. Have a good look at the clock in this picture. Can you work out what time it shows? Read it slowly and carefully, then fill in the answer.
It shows 1:42
